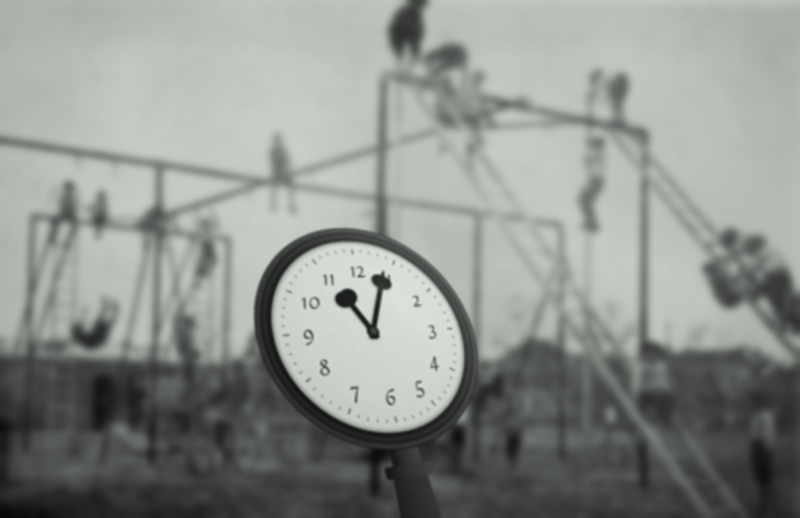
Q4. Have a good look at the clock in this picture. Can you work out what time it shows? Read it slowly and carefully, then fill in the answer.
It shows 11:04
